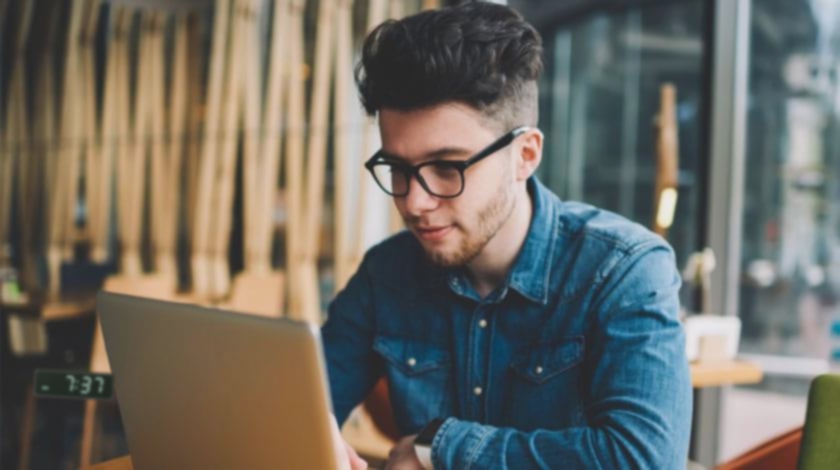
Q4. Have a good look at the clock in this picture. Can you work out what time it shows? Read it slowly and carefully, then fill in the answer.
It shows 7:37
